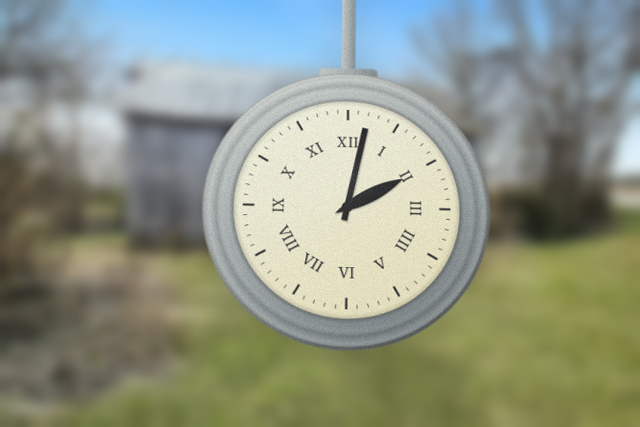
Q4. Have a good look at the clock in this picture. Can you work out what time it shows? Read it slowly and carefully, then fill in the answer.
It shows 2:02
